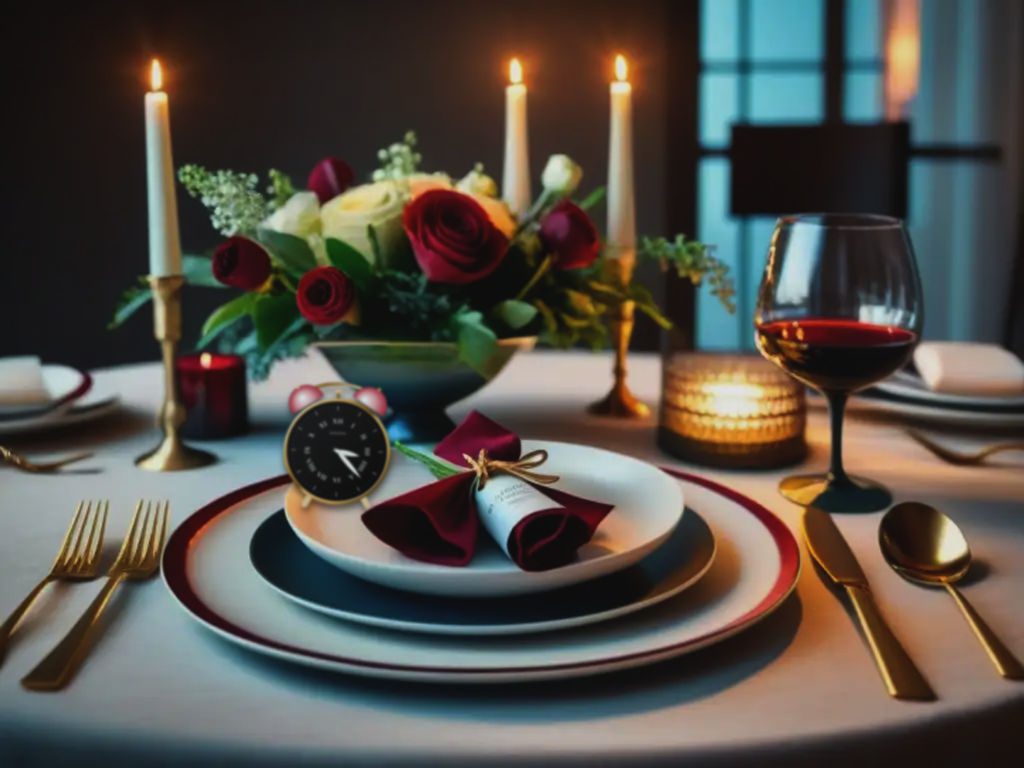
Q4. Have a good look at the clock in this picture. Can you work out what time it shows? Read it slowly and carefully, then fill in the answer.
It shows 3:23
